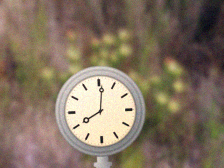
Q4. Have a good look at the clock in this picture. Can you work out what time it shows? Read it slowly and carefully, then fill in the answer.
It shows 8:01
